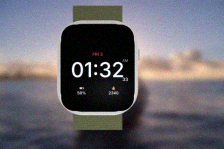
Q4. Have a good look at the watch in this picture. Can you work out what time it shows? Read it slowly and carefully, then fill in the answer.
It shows 1:32
